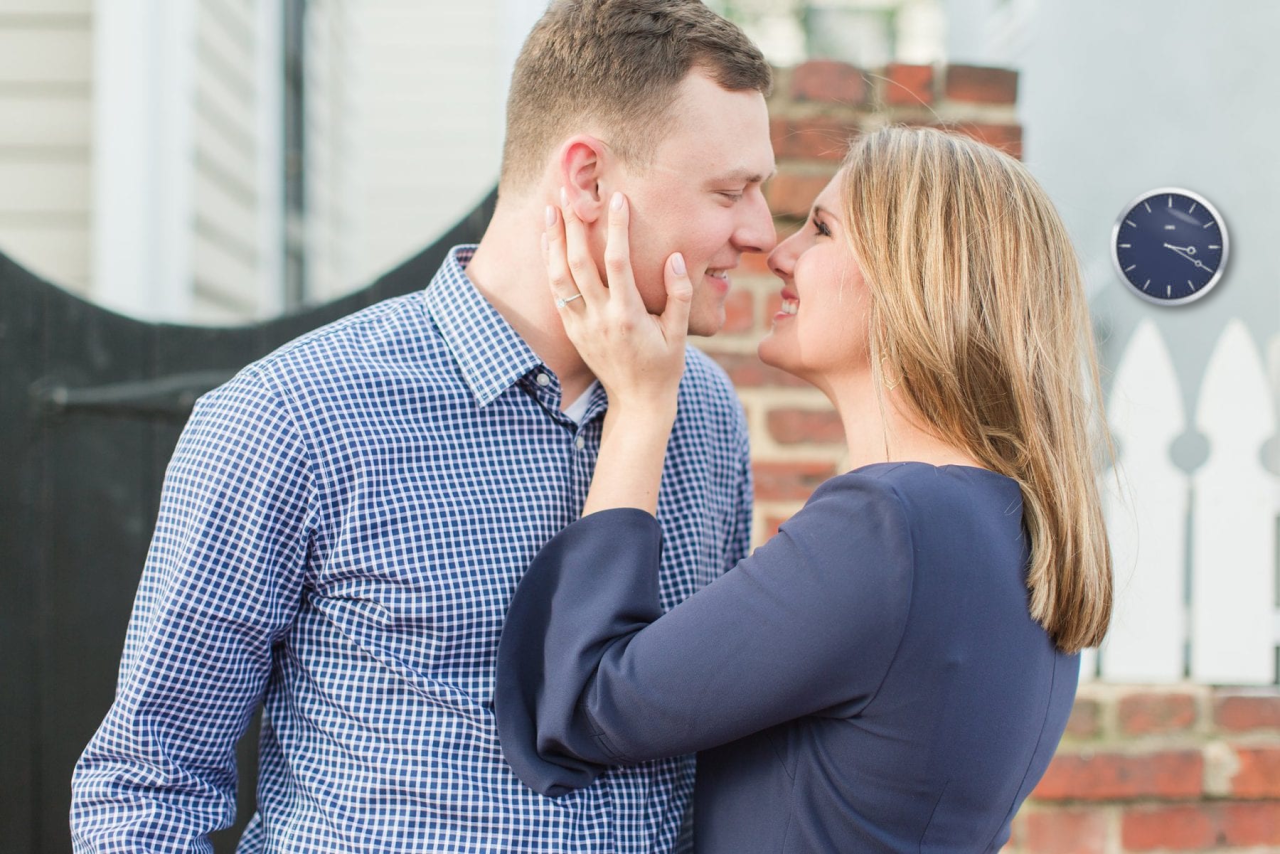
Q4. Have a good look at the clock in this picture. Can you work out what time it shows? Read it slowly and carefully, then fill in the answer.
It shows 3:20
